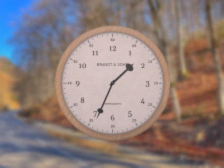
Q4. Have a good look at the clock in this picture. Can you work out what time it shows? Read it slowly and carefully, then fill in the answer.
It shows 1:34
